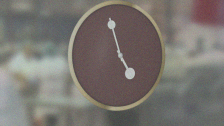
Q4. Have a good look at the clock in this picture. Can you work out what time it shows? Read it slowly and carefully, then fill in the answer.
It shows 4:57
